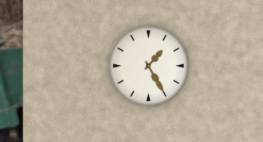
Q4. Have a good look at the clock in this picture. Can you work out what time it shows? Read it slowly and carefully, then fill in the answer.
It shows 1:25
